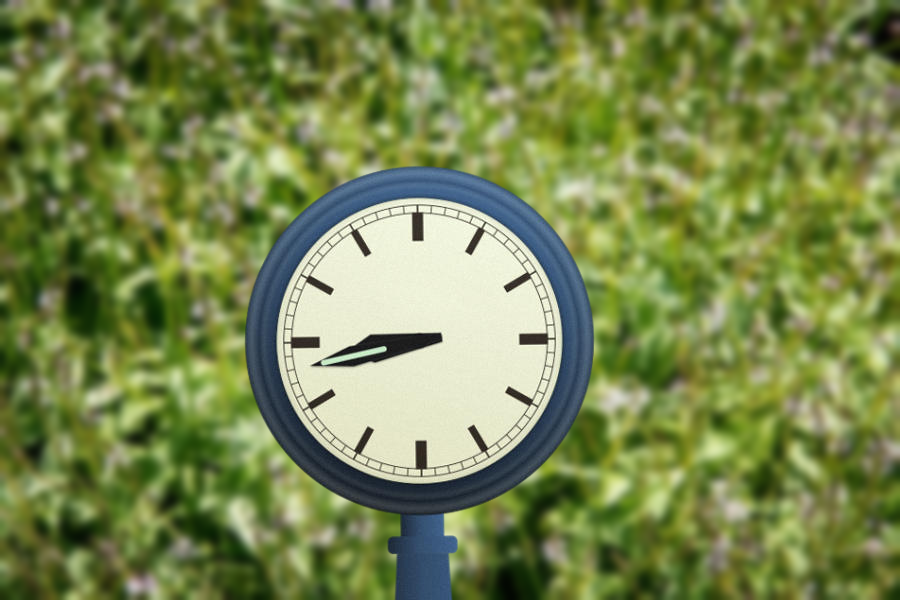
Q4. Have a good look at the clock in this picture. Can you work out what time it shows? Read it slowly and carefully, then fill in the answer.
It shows 8:43
